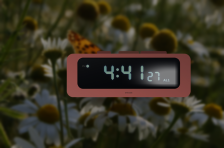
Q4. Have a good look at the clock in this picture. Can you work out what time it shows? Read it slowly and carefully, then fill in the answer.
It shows 4:41:27
